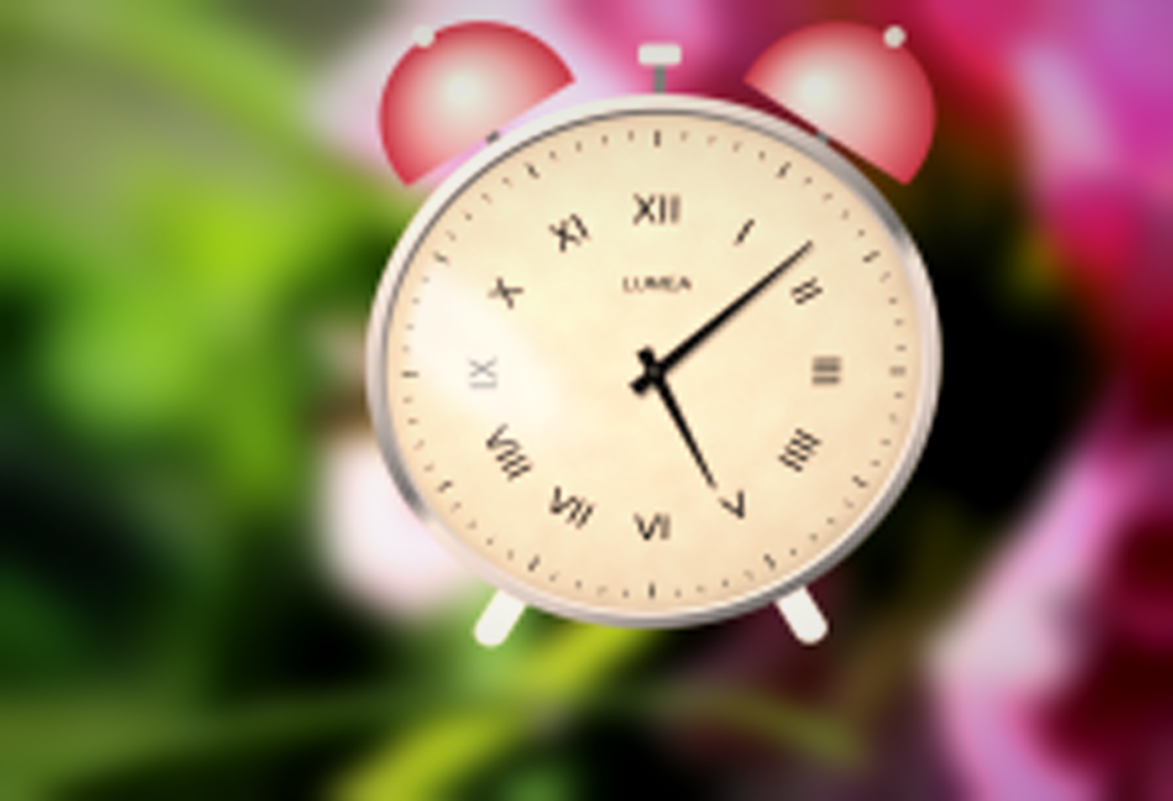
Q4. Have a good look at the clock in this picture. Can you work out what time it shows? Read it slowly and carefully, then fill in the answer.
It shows 5:08
